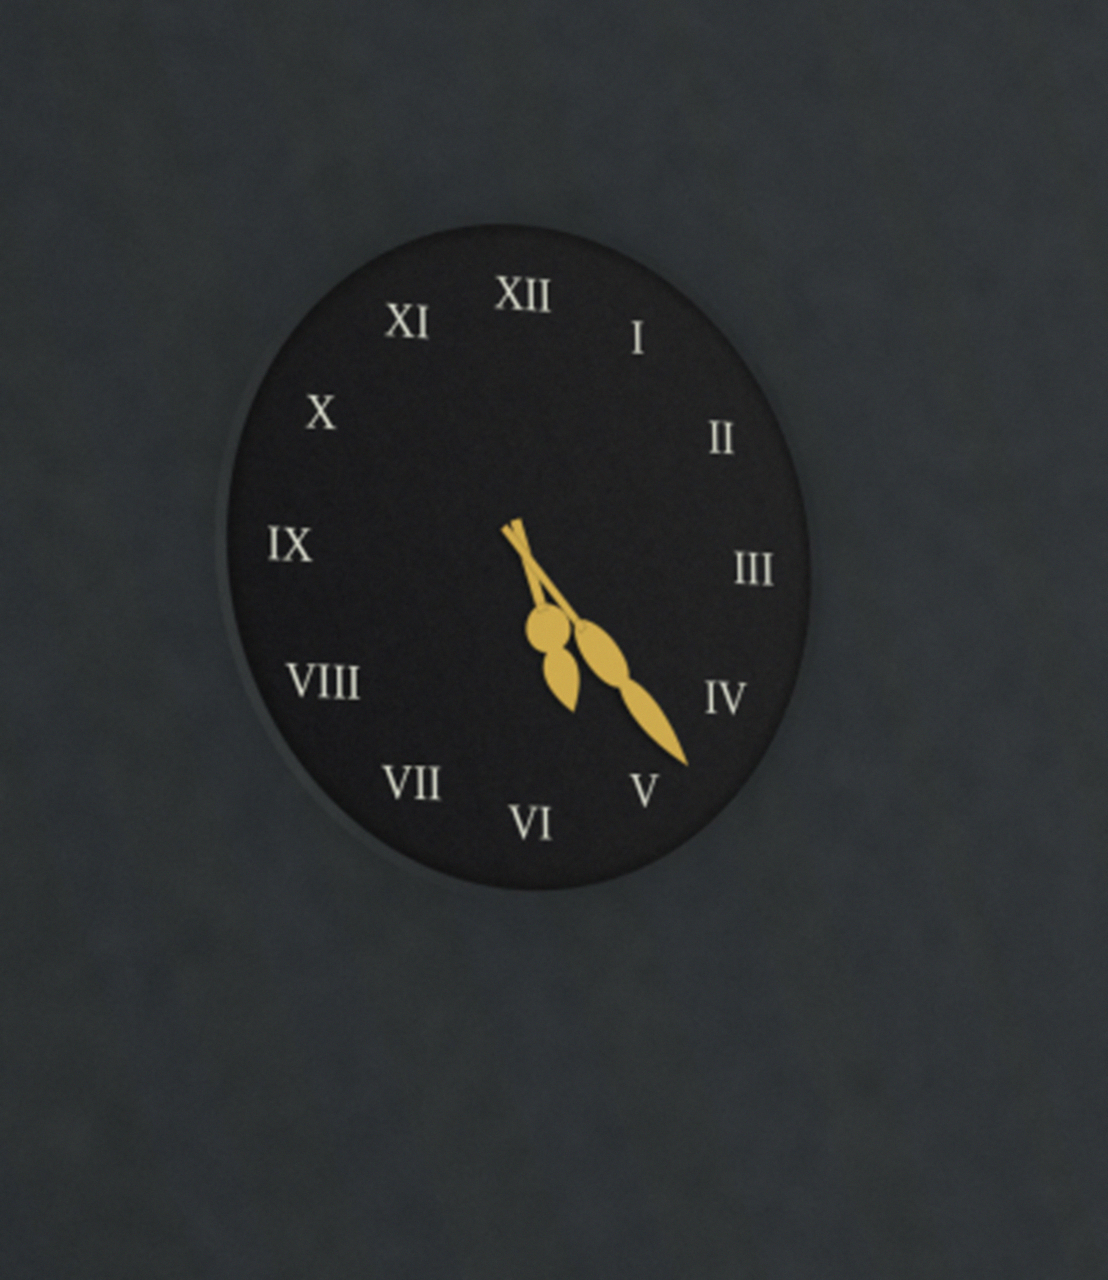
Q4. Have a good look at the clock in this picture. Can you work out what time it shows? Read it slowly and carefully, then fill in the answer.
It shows 5:23
